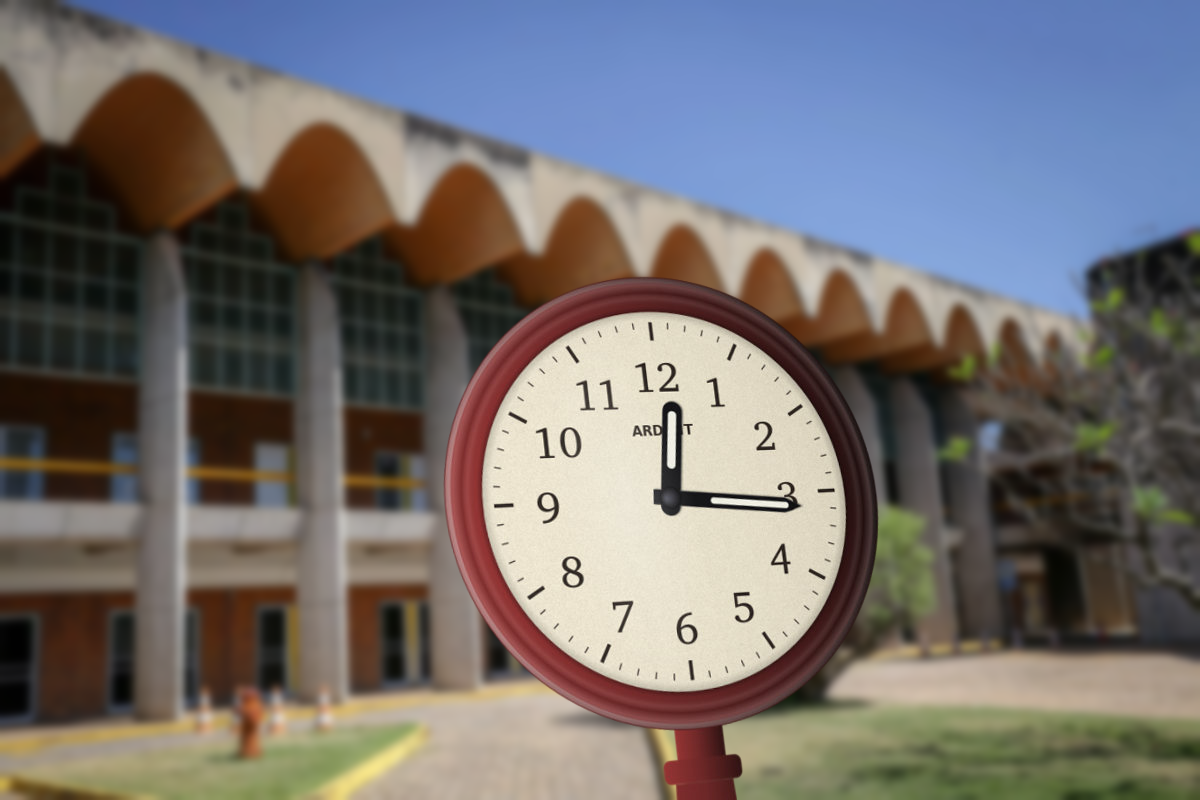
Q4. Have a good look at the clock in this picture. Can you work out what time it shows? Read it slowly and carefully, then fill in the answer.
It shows 12:16
